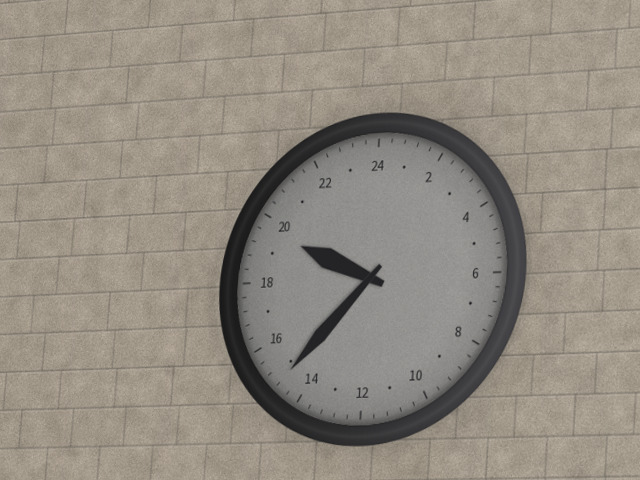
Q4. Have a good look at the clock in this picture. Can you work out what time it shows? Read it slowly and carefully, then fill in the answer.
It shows 19:37
